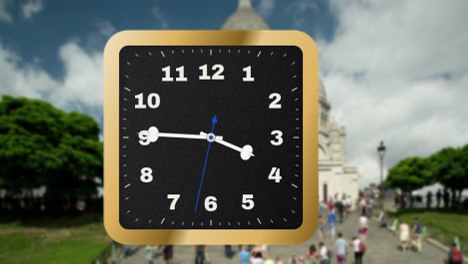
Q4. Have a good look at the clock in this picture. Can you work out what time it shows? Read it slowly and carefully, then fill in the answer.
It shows 3:45:32
